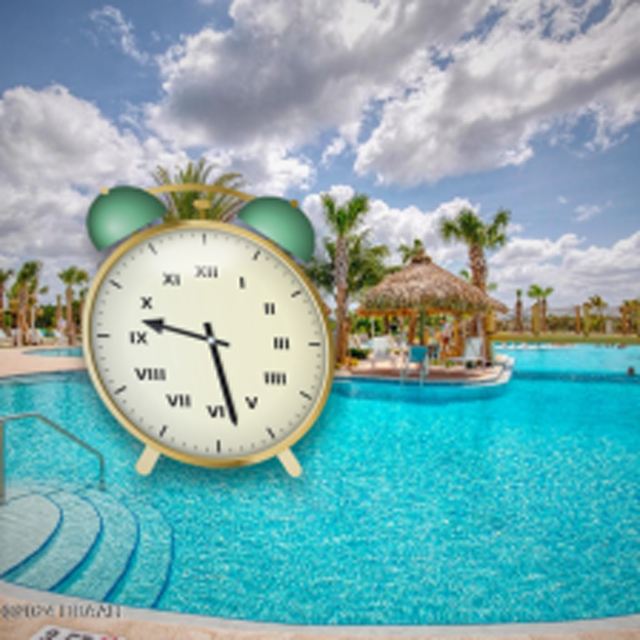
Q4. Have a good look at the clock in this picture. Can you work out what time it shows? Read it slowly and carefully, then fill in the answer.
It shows 9:28
